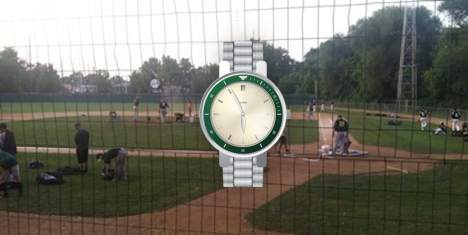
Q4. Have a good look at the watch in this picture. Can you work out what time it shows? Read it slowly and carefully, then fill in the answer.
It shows 5:56
